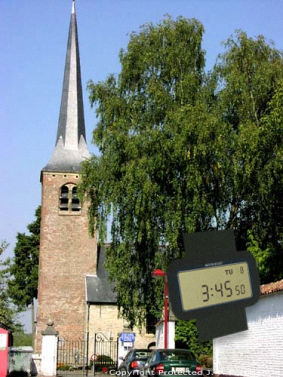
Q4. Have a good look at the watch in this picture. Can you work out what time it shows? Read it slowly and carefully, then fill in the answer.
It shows 3:45:50
